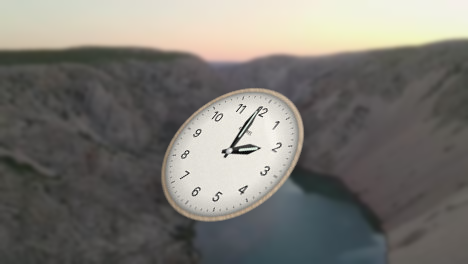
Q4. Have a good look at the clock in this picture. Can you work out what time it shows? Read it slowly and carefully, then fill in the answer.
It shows 1:59
